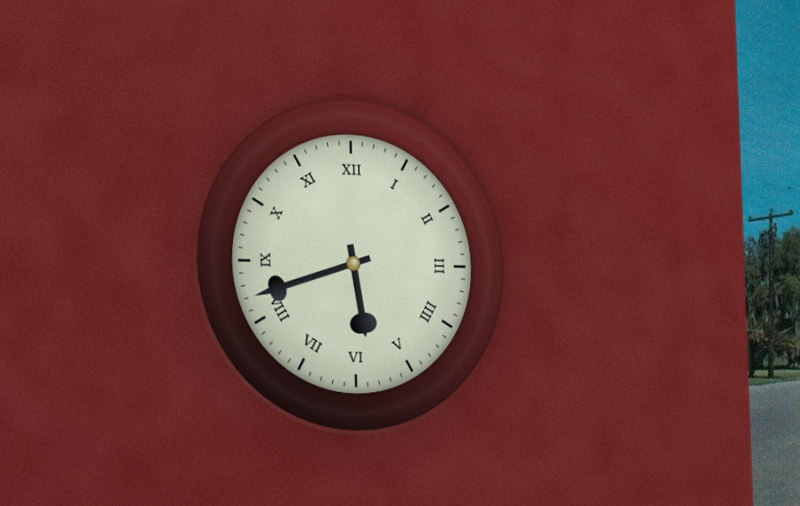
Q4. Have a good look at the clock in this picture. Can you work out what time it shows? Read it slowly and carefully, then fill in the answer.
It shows 5:42
